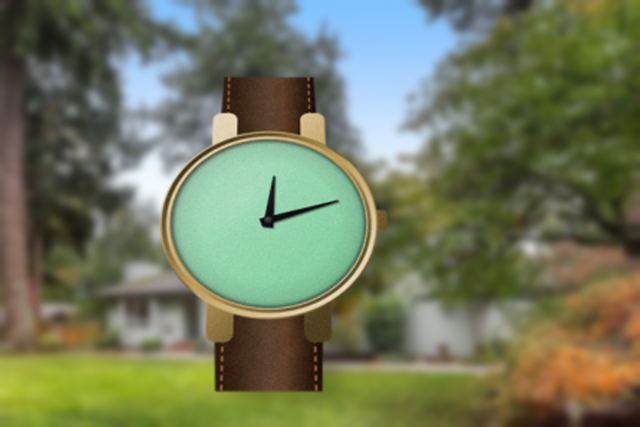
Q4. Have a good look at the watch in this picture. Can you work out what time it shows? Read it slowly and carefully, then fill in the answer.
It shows 12:12
